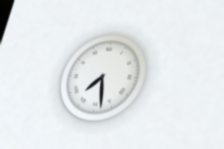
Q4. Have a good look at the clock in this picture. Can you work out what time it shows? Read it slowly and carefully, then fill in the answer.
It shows 7:28
